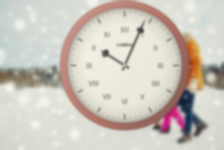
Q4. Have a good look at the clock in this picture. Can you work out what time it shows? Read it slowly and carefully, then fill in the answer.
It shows 10:04
